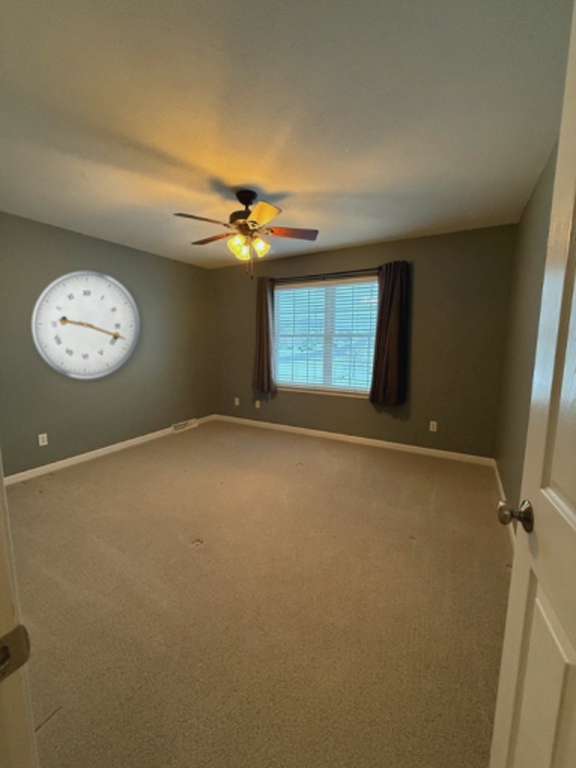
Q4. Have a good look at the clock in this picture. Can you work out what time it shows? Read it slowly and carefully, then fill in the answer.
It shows 9:18
